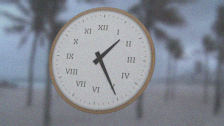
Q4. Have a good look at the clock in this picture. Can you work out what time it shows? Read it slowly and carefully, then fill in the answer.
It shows 1:25
